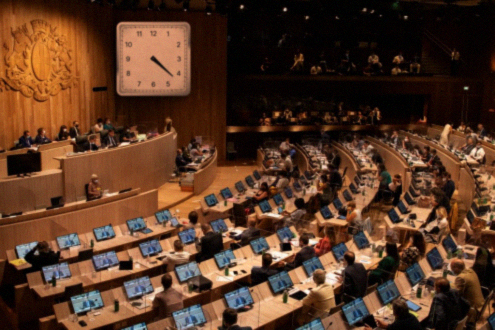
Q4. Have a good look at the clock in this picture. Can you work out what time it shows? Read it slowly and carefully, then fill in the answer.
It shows 4:22
